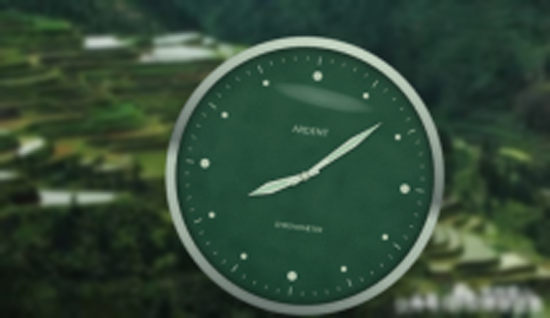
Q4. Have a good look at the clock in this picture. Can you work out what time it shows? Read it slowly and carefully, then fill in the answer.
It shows 8:08
